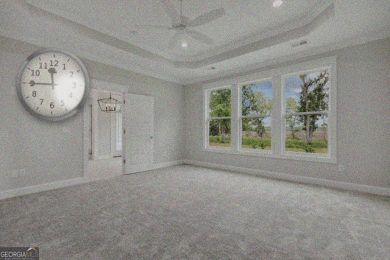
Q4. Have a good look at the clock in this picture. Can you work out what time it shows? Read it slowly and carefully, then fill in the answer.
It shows 11:45
